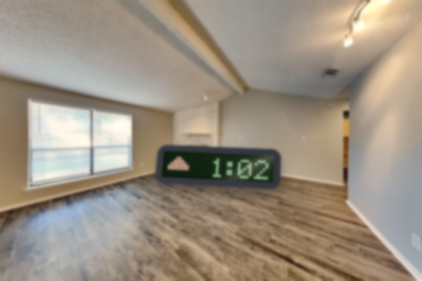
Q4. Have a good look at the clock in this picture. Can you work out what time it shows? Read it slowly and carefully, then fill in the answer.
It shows 1:02
